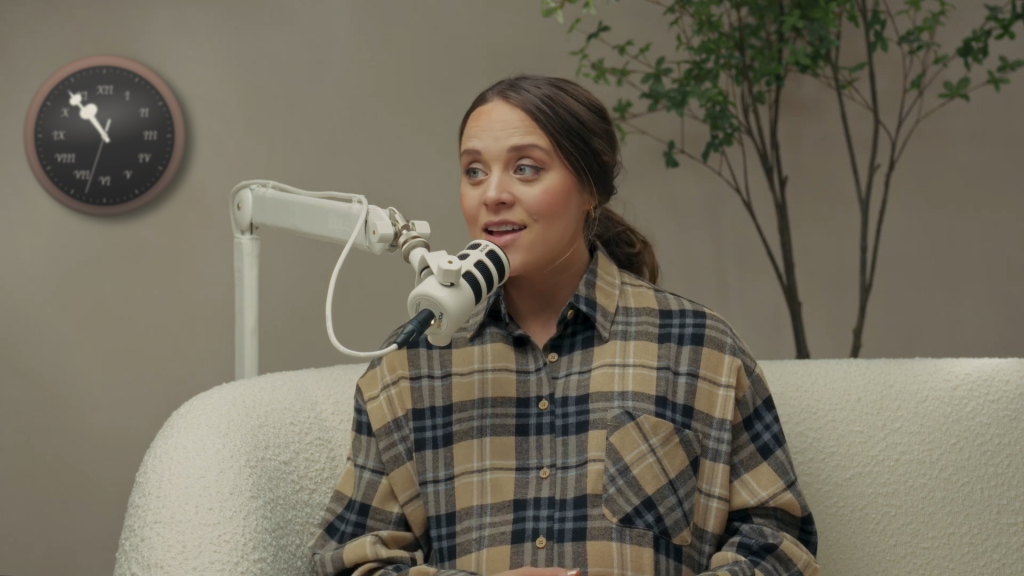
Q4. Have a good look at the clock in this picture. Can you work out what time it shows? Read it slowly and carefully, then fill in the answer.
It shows 10:53:33
